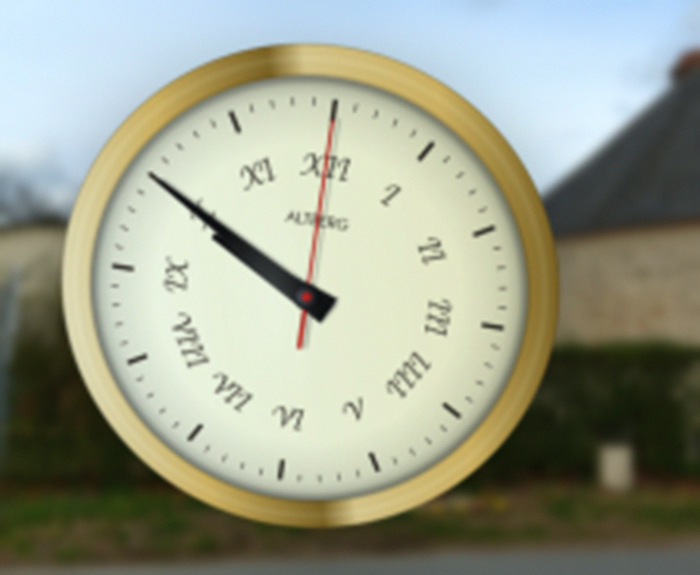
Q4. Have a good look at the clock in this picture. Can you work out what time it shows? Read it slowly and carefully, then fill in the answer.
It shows 9:50:00
